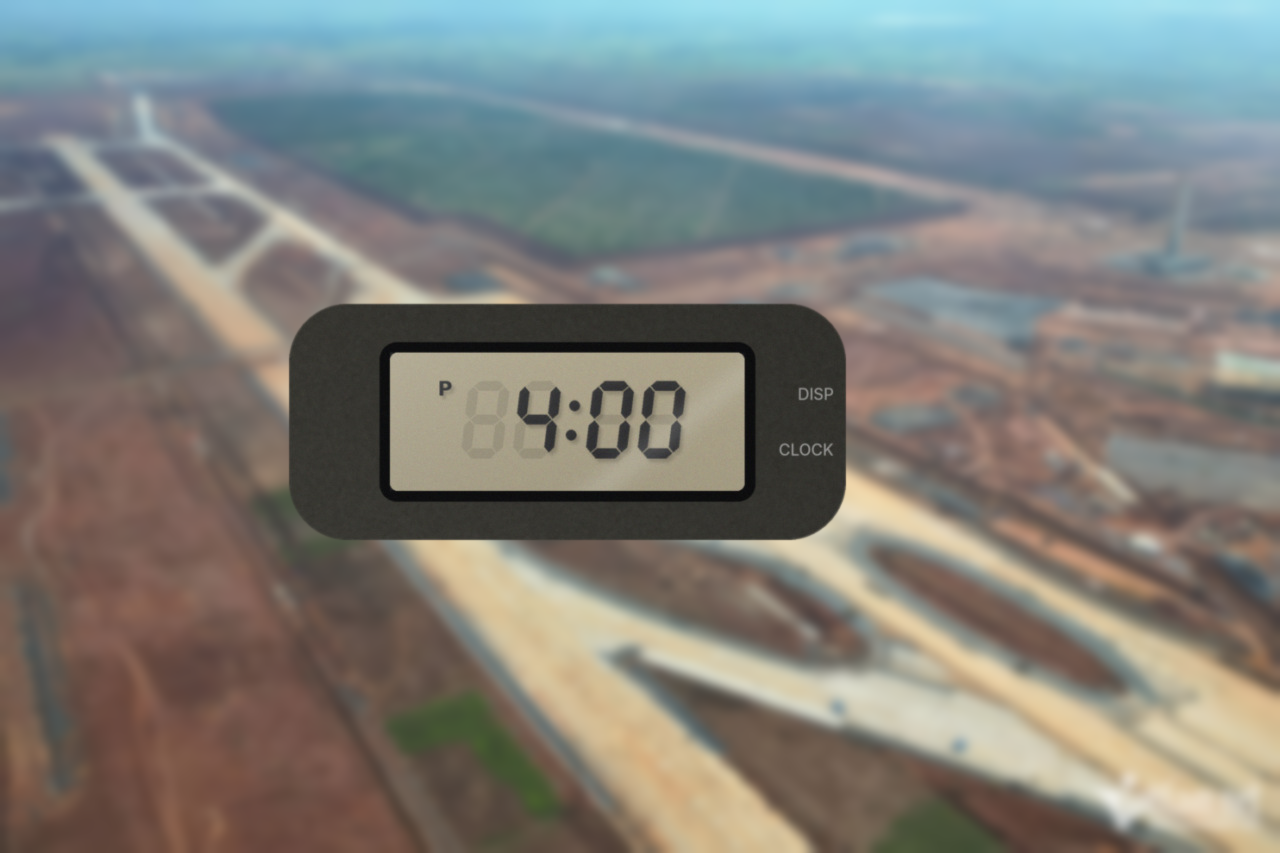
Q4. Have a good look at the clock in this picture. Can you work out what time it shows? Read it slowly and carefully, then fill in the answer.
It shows 4:00
